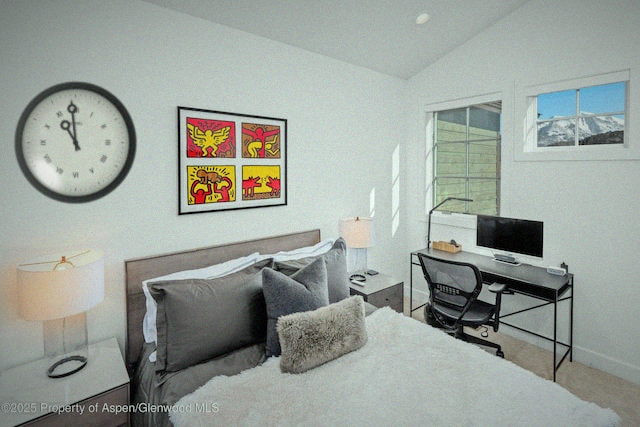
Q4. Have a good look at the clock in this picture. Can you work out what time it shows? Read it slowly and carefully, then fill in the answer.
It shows 10:59
